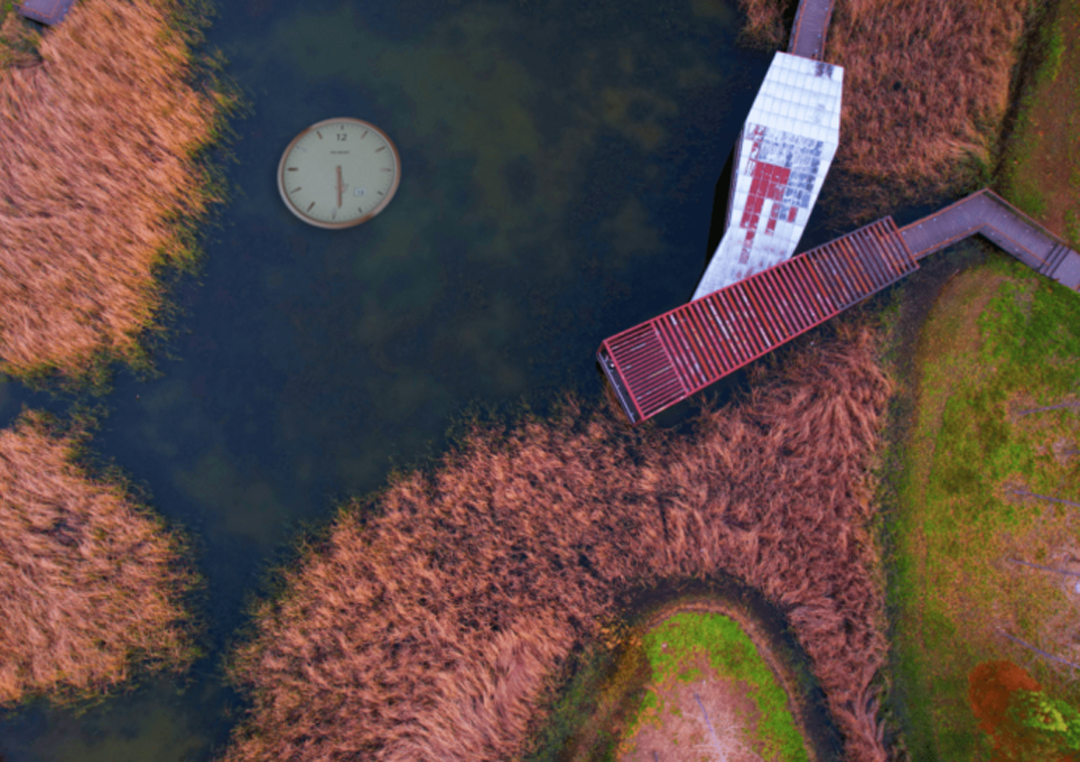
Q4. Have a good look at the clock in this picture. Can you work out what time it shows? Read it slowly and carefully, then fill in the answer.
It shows 5:29
